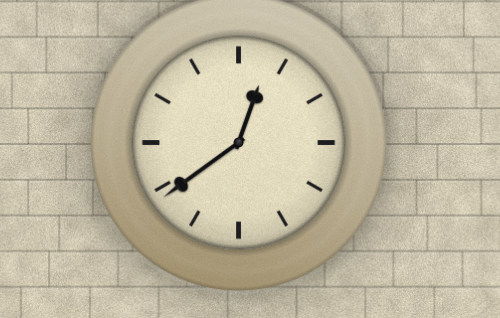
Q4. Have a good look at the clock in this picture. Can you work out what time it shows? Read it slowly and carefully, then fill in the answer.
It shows 12:39
